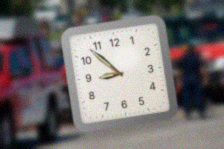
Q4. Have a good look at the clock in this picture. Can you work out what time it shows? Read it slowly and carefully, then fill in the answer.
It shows 8:53
